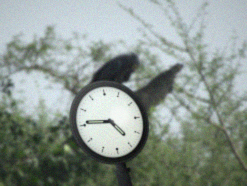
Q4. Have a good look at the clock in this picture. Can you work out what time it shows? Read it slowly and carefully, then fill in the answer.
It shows 4:46
